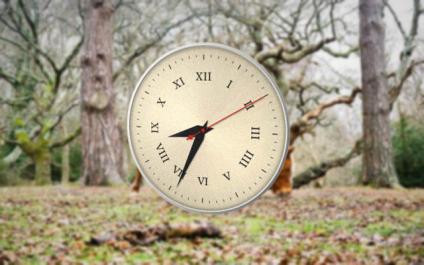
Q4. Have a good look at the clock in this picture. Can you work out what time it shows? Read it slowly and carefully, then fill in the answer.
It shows 8:34:10
